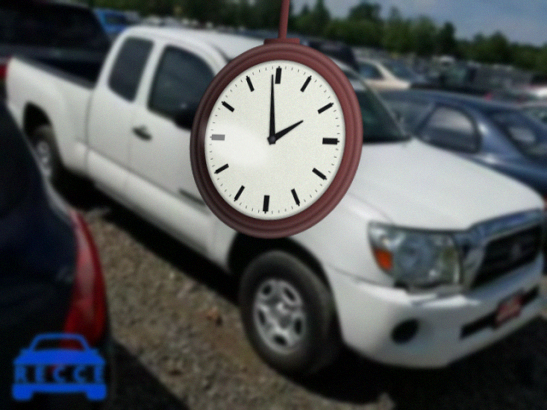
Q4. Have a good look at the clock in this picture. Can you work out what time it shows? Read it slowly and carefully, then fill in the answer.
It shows 1:59
